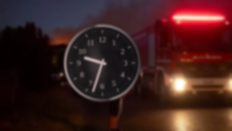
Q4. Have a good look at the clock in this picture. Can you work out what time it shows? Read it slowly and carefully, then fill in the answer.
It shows 9:33
